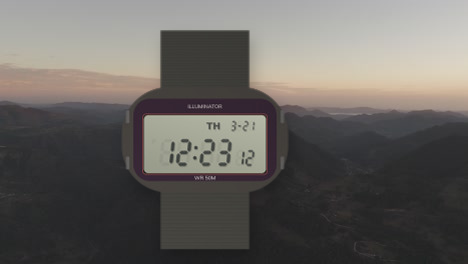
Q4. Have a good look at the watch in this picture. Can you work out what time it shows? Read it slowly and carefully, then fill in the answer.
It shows 12:23:12
